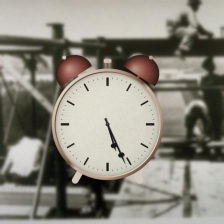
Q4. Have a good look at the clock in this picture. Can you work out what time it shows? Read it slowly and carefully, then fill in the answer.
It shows 5:26
